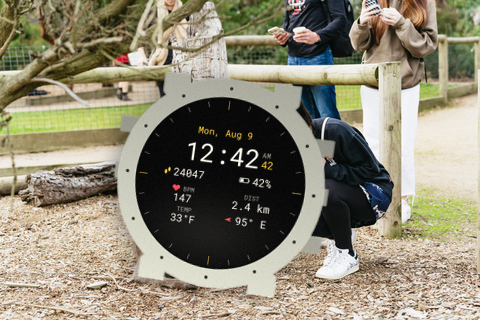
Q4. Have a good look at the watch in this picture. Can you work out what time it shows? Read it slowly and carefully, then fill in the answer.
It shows 12:42:42
